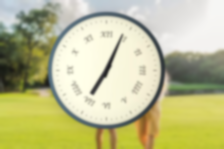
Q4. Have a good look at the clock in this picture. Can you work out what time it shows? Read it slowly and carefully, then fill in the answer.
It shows 7:04
